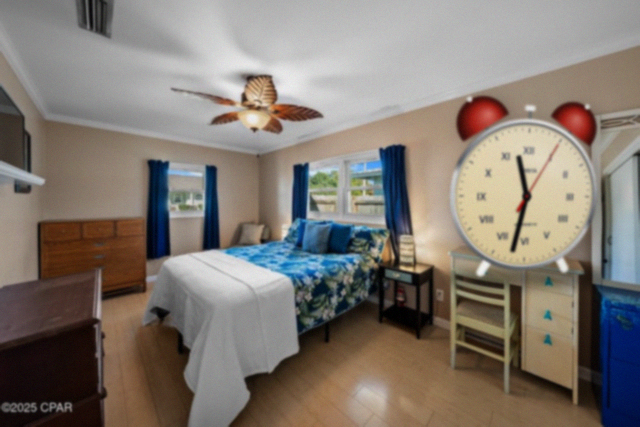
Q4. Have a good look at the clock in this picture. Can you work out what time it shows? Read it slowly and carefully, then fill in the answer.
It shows 11:32:05
